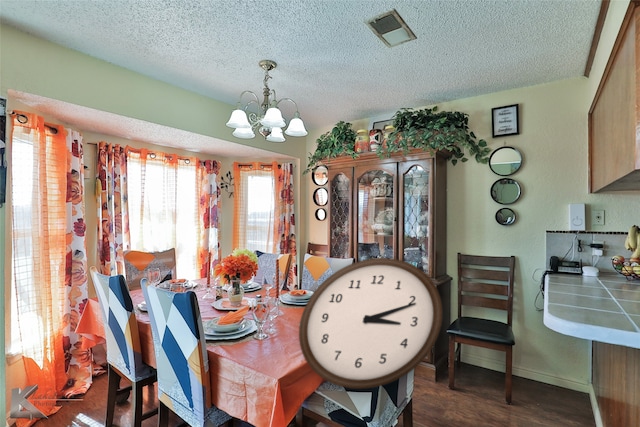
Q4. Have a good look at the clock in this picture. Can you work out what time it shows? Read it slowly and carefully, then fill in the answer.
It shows 3:11
